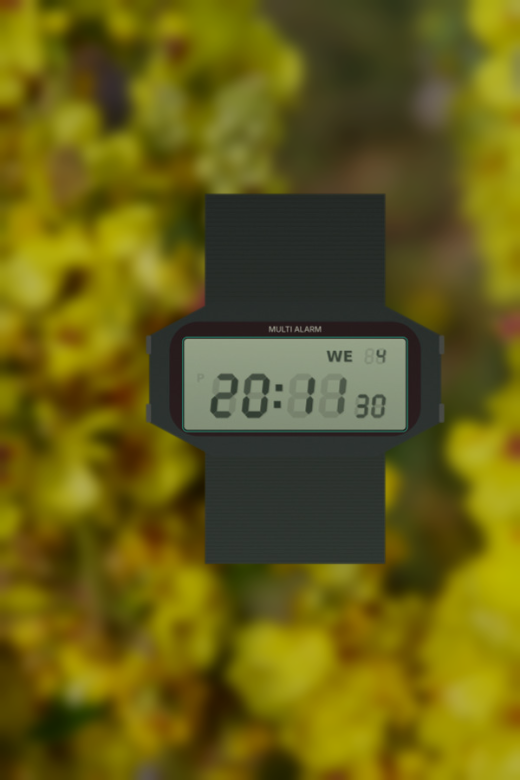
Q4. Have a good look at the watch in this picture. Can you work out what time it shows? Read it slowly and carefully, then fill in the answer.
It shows 20:11:30
